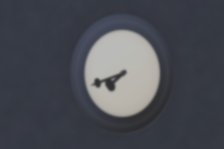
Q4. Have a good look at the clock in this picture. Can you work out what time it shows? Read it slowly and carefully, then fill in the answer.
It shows 7:42
